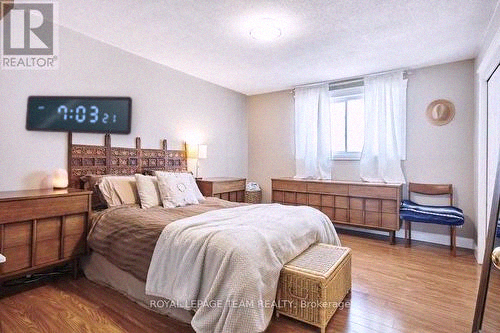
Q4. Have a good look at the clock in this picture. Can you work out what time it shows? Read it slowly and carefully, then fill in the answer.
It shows 7:03
